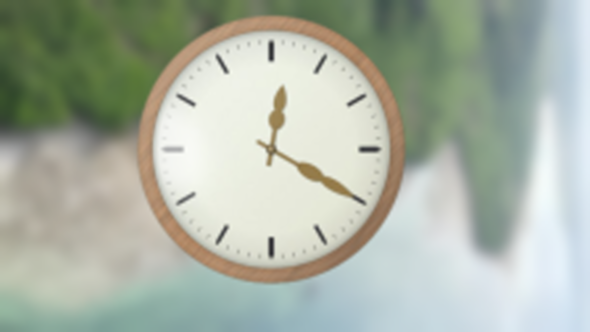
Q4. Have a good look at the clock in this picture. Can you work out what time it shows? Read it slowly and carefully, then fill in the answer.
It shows 12:20
